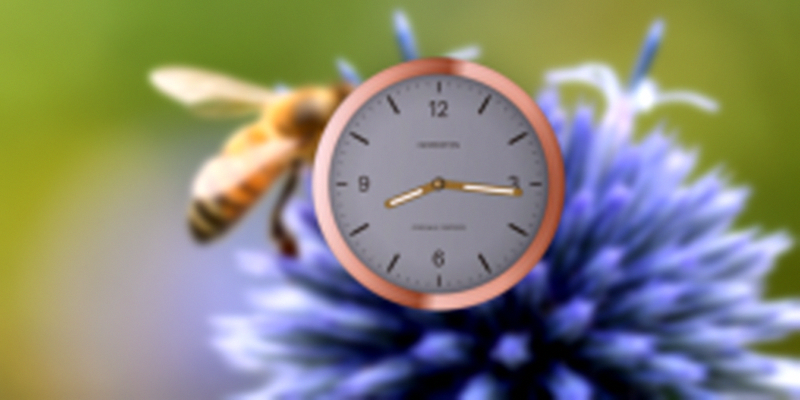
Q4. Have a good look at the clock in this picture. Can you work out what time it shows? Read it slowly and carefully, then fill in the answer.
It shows 8:16
